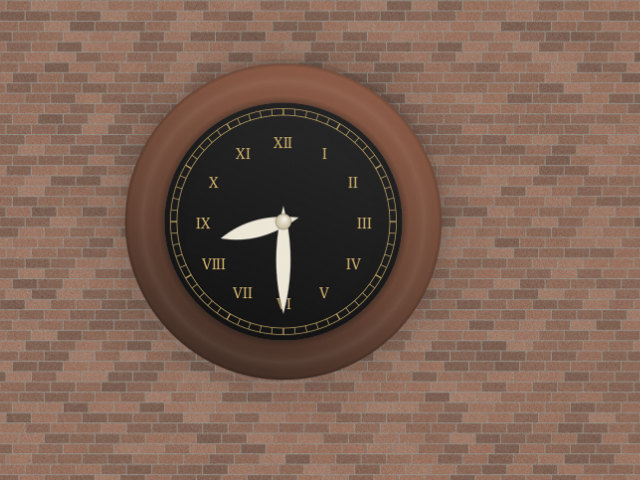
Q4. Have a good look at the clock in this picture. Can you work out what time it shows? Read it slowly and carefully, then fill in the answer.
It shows 8:30
